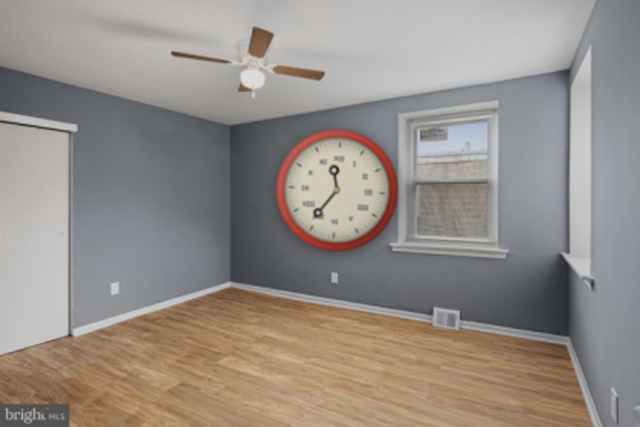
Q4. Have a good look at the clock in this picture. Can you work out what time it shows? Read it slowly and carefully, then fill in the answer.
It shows 11:36
